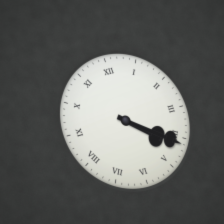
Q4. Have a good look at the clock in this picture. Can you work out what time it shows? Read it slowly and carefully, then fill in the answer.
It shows 4:21
